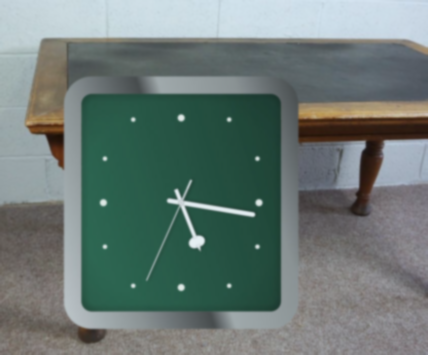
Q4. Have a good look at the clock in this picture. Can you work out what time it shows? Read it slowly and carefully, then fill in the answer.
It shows 5:16:34
